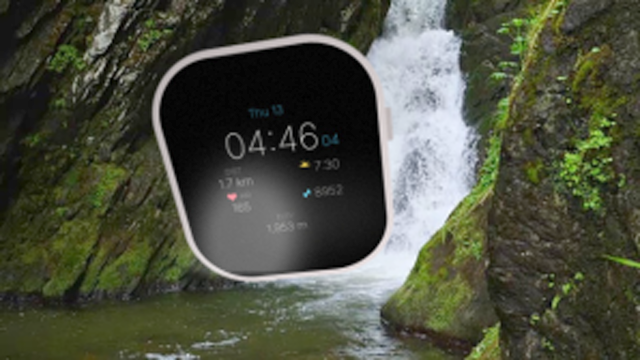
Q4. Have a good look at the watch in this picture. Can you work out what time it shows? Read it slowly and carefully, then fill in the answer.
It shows 4:46
